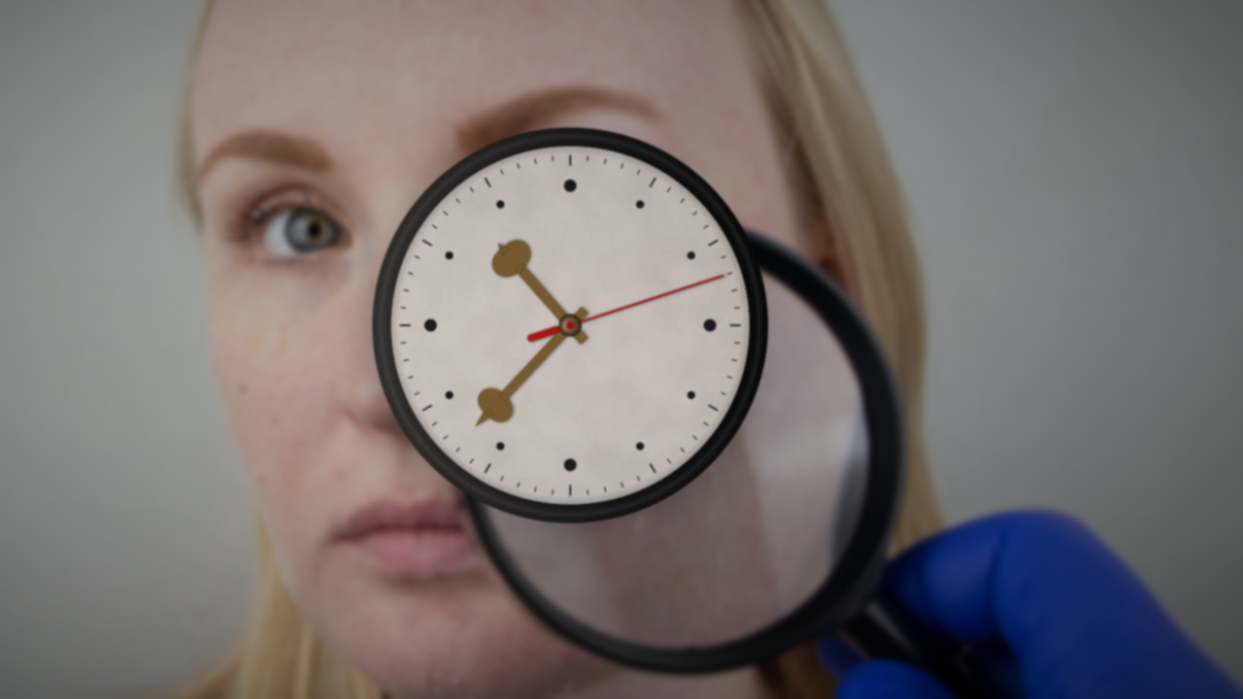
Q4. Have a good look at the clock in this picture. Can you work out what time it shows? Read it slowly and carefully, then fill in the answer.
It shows 10:37:12
